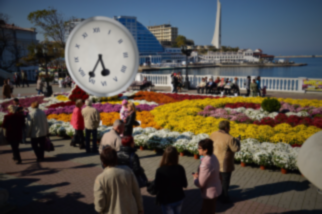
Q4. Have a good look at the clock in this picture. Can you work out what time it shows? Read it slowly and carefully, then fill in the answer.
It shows 5:36
